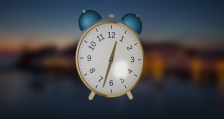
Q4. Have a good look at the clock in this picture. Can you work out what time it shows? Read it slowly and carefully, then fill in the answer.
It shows 12:33
